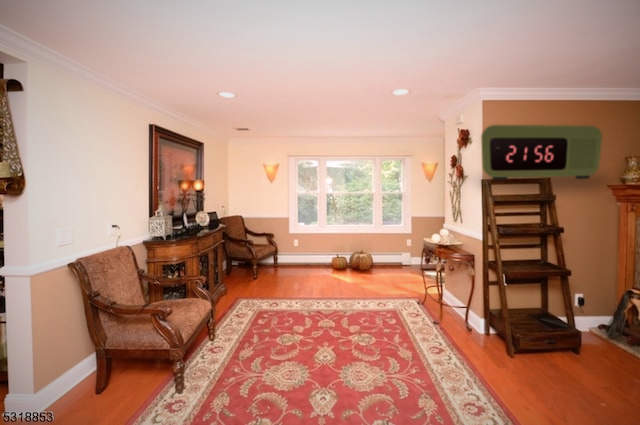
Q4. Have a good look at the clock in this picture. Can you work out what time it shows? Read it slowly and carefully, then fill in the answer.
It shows 21:56
